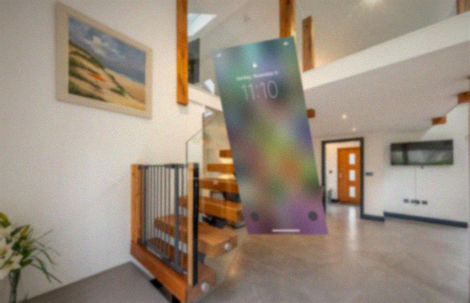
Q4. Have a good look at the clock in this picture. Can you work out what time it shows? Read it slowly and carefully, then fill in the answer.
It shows 11:10
